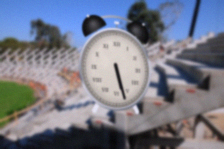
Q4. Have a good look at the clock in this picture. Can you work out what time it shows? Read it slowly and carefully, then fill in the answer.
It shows 5:27
